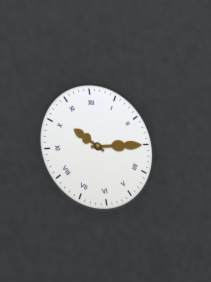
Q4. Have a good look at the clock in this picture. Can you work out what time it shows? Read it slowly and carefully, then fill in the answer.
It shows 10:15
